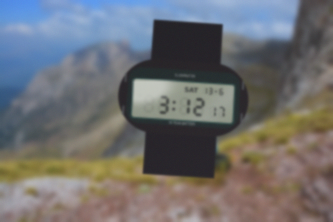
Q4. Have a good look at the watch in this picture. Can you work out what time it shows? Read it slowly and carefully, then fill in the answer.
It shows 3:12:17
